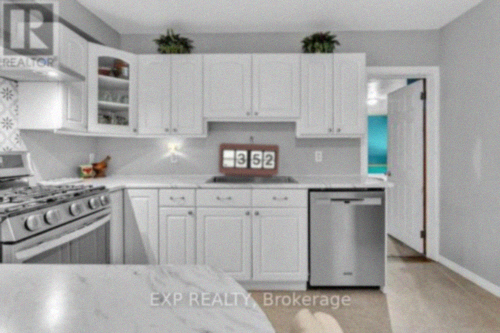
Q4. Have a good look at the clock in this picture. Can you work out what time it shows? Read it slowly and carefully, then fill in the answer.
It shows 3:52
